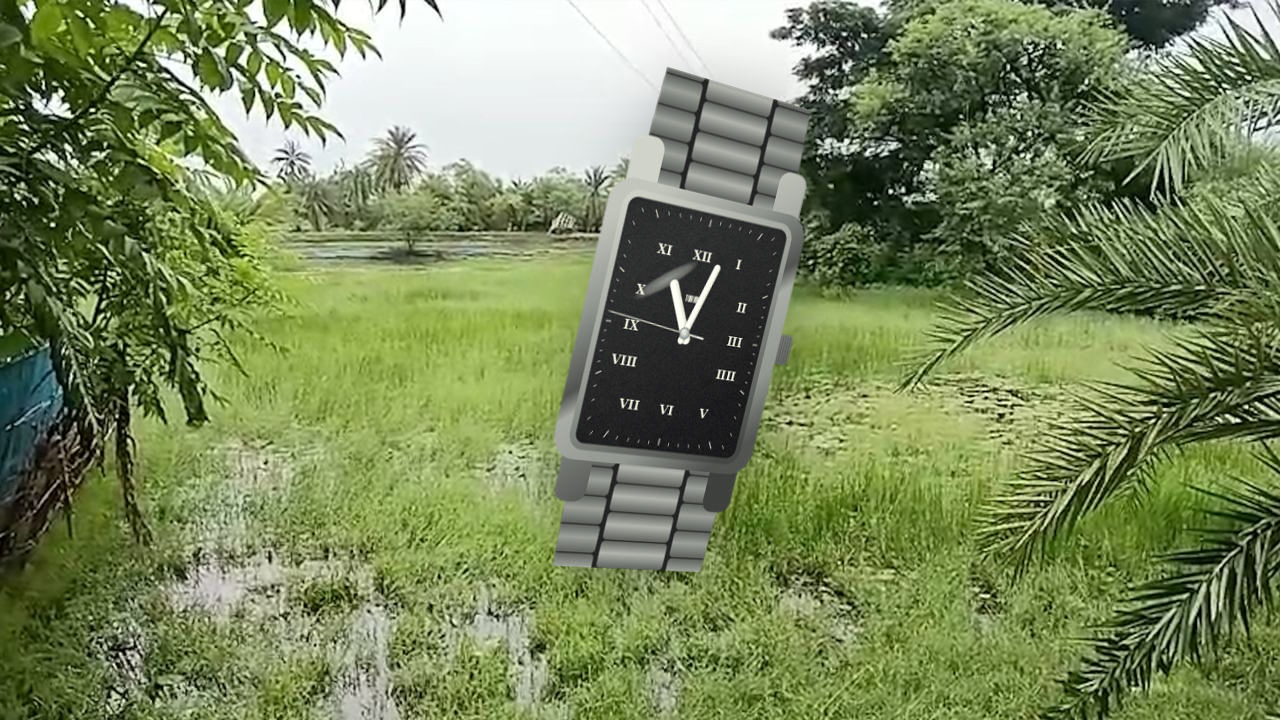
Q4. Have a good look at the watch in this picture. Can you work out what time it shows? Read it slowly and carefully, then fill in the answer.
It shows 11:02:46
